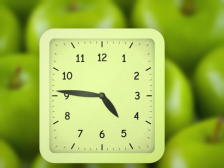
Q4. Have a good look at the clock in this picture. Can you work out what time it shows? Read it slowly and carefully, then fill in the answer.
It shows 4:46
